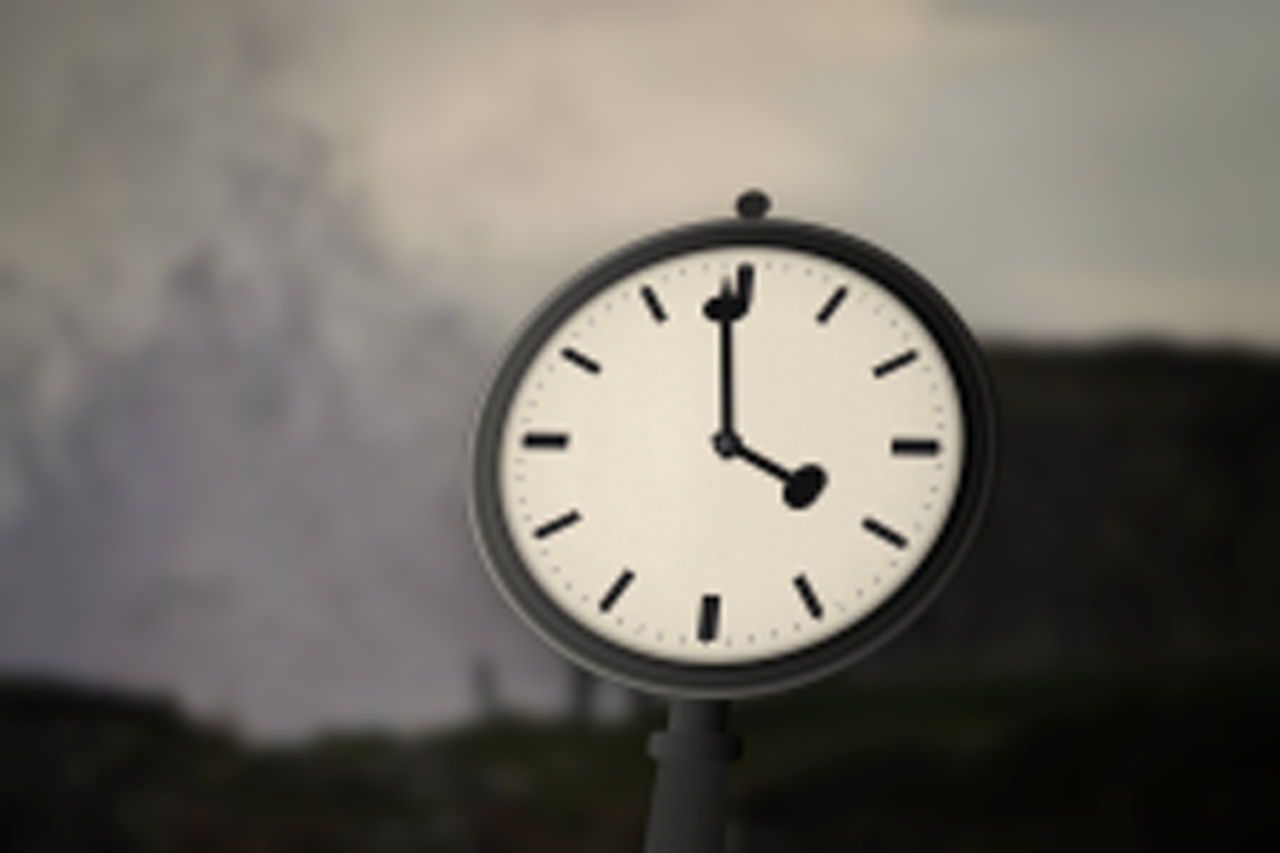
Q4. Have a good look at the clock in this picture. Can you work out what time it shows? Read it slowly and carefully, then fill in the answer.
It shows 3:59
